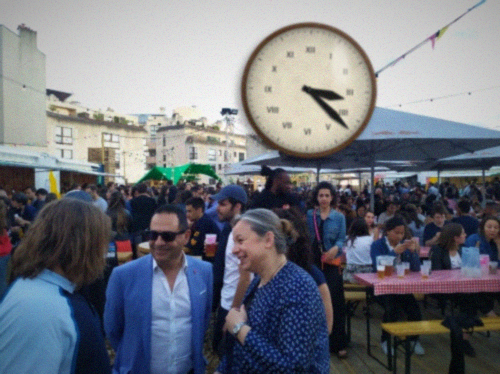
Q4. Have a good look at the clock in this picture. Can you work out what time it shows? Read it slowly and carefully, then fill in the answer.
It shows 3:22
